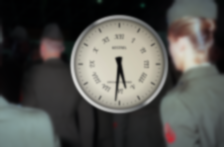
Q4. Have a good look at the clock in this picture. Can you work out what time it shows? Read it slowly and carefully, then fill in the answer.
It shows 5:31
